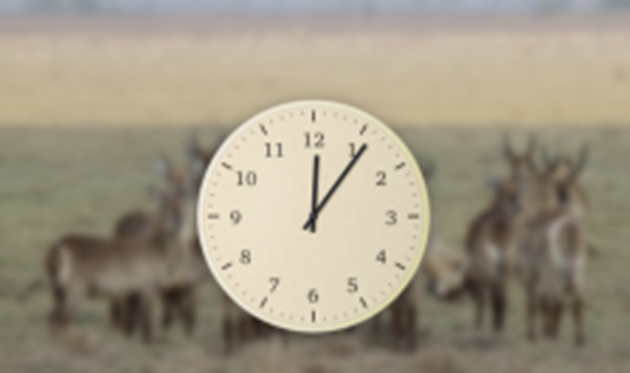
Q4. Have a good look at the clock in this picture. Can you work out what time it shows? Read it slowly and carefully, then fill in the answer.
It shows 12:06
